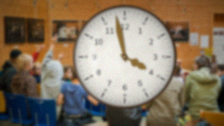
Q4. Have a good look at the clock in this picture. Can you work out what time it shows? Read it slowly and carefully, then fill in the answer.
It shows 3:58
